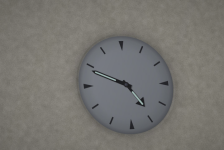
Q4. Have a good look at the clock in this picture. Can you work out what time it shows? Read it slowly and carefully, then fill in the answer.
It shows 4:49
